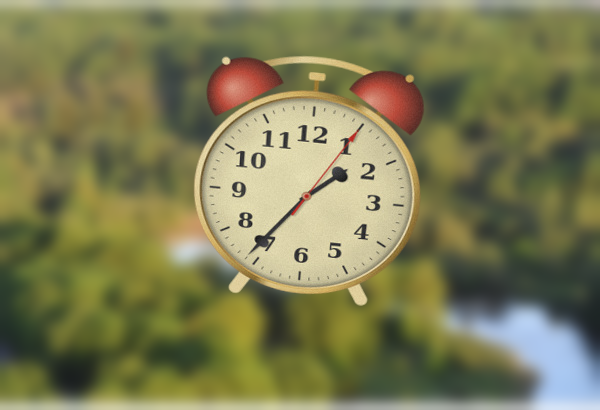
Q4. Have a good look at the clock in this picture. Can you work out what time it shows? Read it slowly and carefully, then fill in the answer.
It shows 1:36:05
